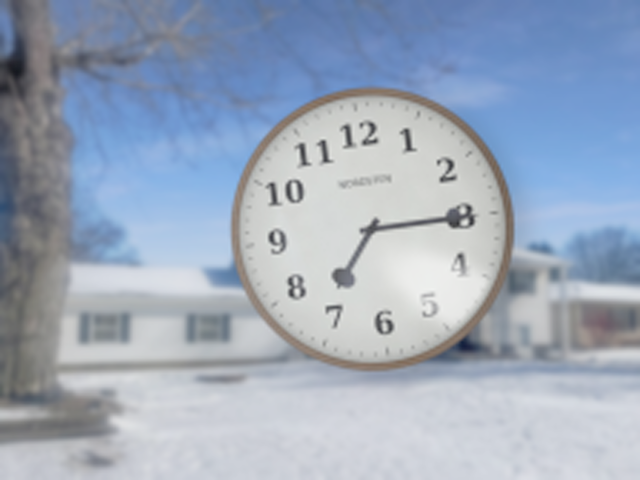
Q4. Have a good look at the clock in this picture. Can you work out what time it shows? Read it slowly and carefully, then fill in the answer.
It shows 7:15
